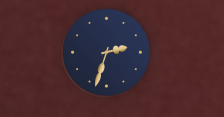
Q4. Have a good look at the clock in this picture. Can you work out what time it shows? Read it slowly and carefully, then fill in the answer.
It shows 2:33
